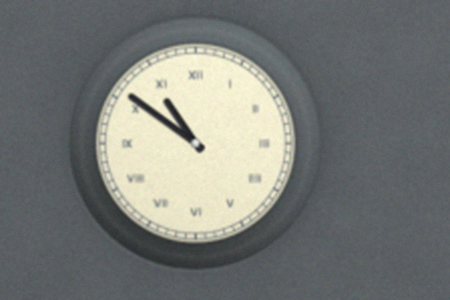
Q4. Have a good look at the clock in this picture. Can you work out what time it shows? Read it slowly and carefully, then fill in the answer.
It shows 10:51
